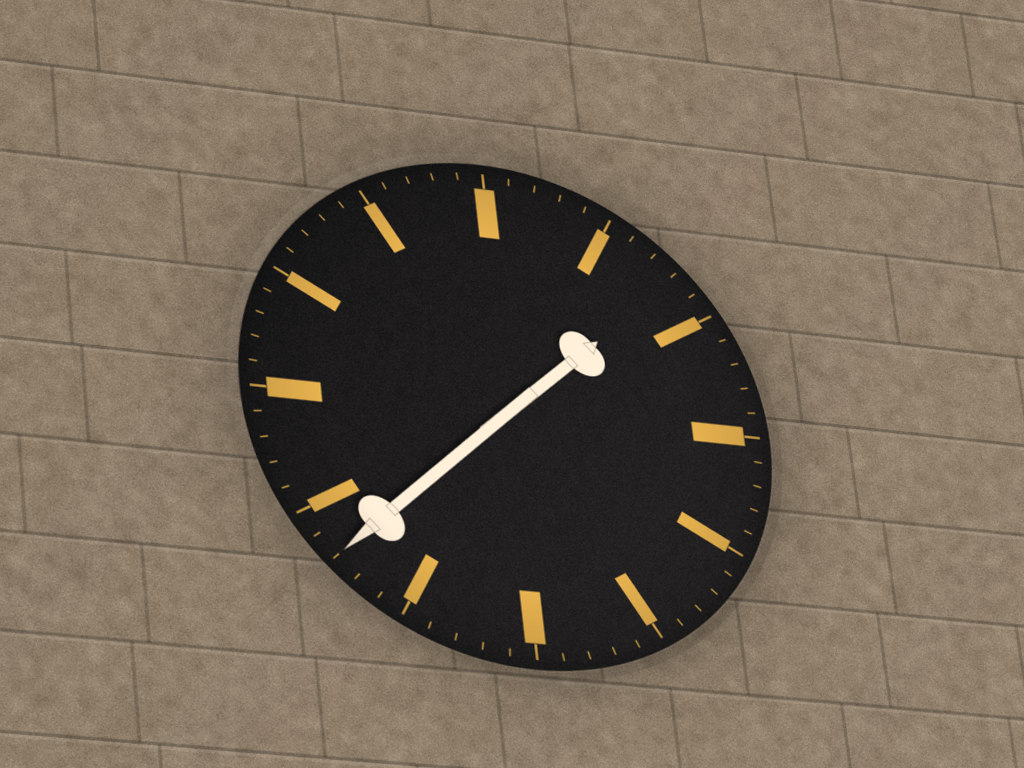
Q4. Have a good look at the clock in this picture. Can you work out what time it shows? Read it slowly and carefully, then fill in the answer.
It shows 1:38
